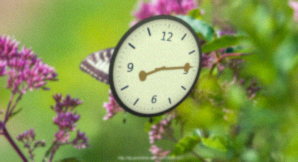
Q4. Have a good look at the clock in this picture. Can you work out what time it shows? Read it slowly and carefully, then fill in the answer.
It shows 8:14
